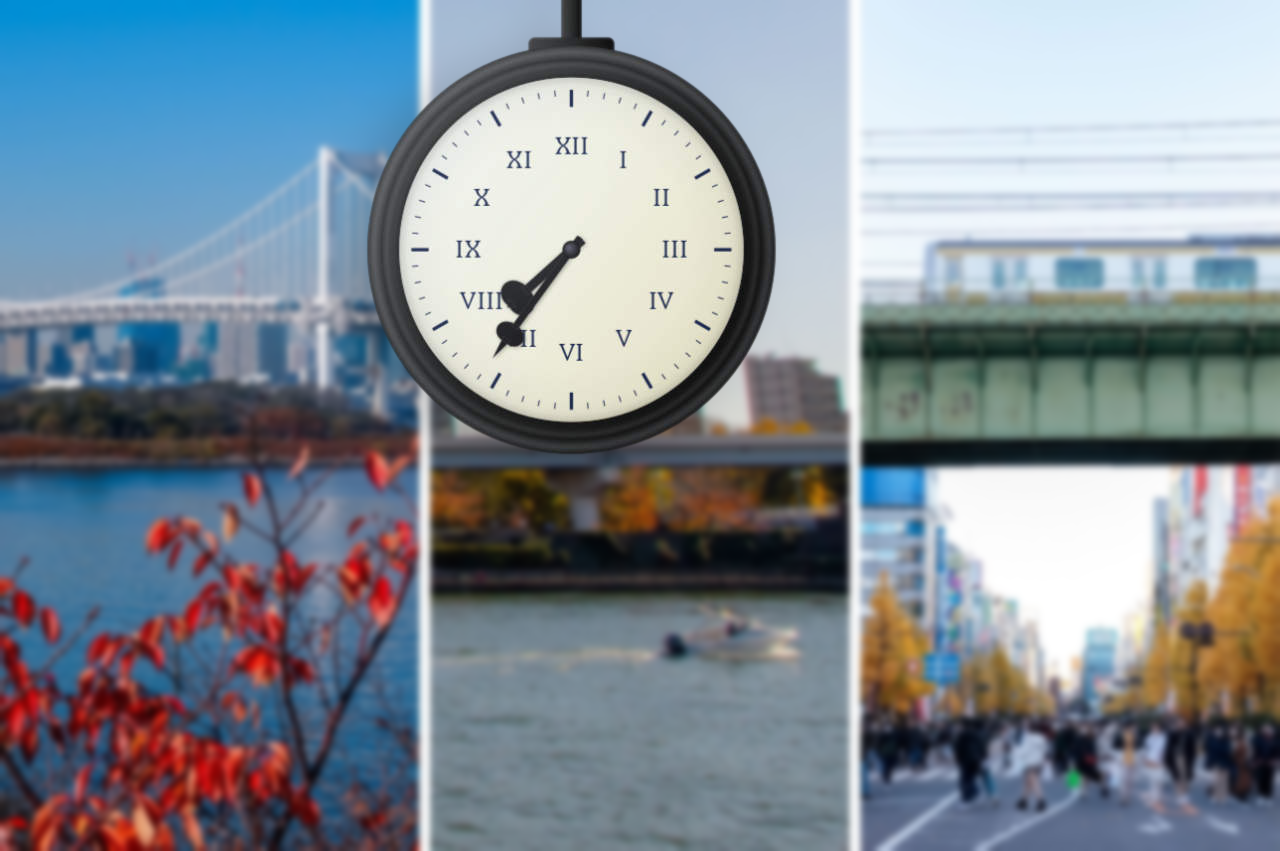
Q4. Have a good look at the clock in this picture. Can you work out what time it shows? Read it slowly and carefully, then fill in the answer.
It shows 7:36
